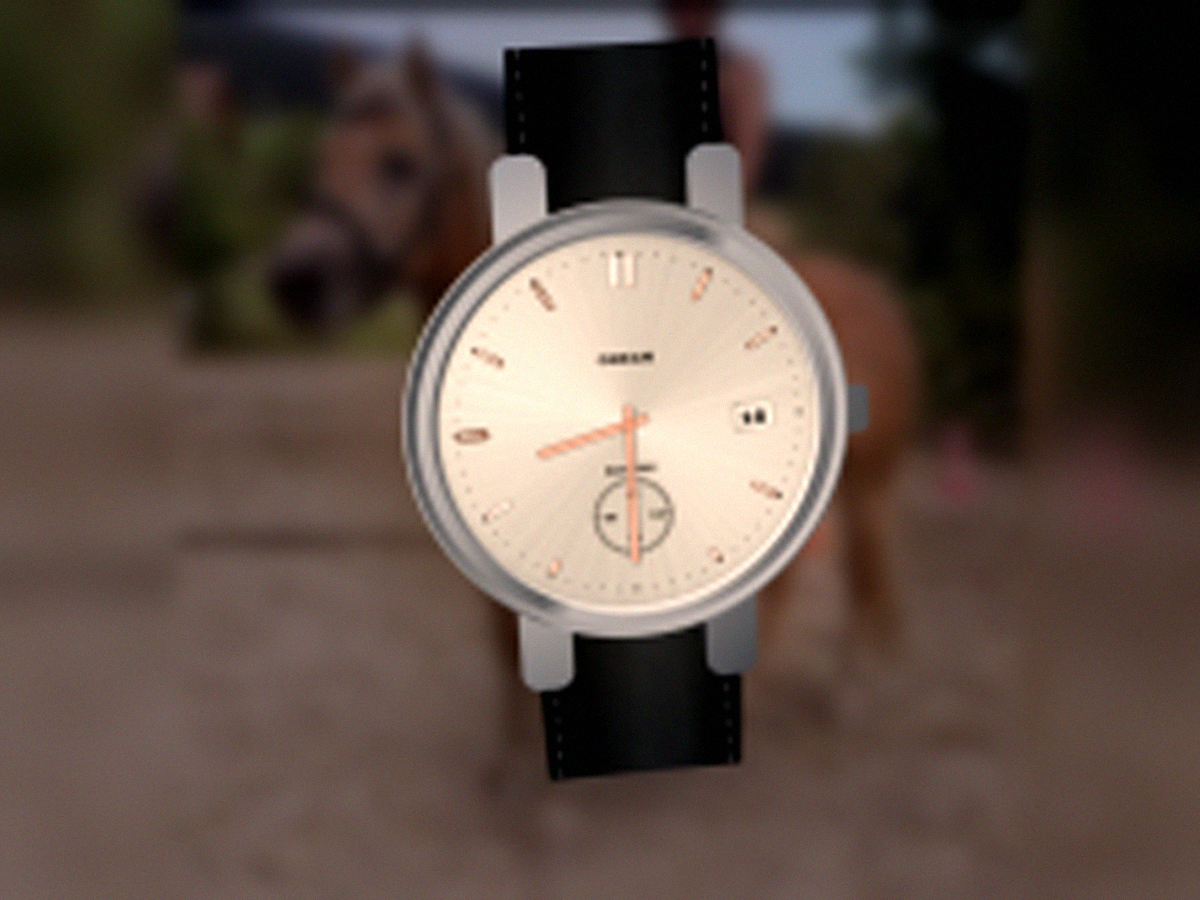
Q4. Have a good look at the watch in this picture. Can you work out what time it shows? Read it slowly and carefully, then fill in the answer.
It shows 8:30
